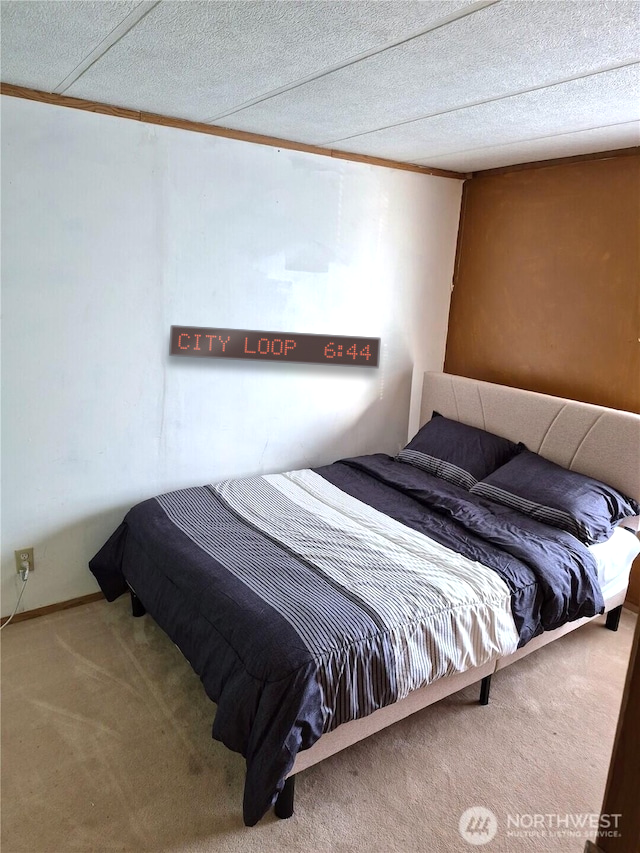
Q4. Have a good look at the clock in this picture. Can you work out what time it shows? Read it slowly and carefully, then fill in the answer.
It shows 6:44
